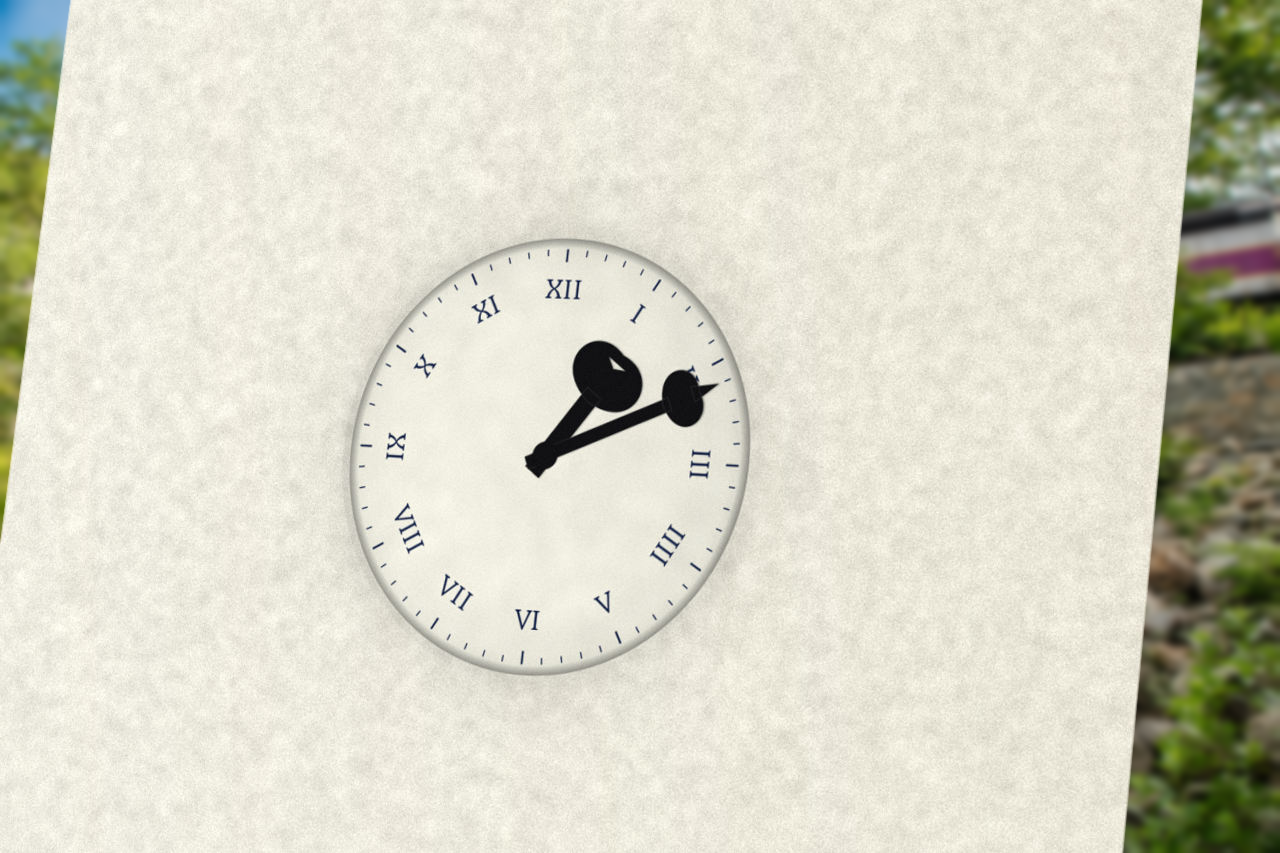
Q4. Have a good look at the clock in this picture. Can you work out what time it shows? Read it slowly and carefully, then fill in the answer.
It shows 1:11
